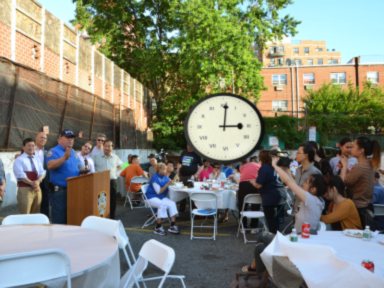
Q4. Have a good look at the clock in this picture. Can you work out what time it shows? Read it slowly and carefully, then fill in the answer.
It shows 3:01
